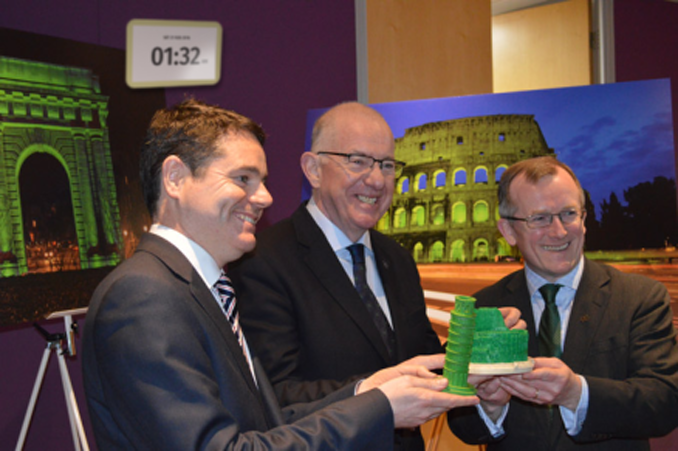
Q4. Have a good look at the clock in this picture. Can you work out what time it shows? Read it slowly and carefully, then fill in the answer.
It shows 1:32
